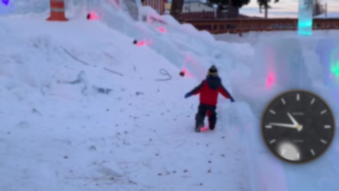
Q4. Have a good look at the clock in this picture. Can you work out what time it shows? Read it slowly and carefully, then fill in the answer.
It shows 10:46
